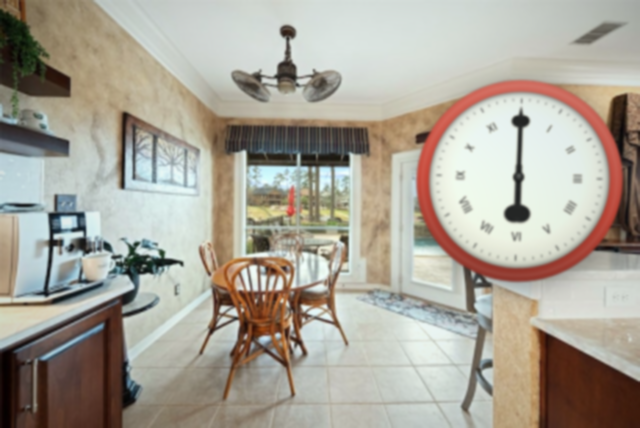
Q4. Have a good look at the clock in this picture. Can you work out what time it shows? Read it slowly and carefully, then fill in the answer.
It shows 6:00
